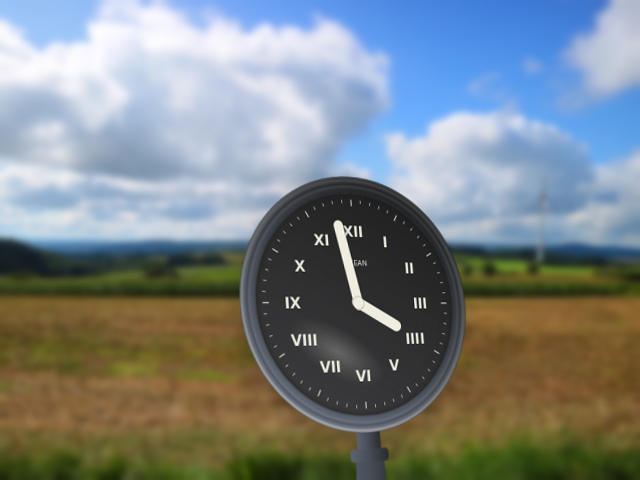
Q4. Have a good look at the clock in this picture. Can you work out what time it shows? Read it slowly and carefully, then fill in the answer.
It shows 3:58
